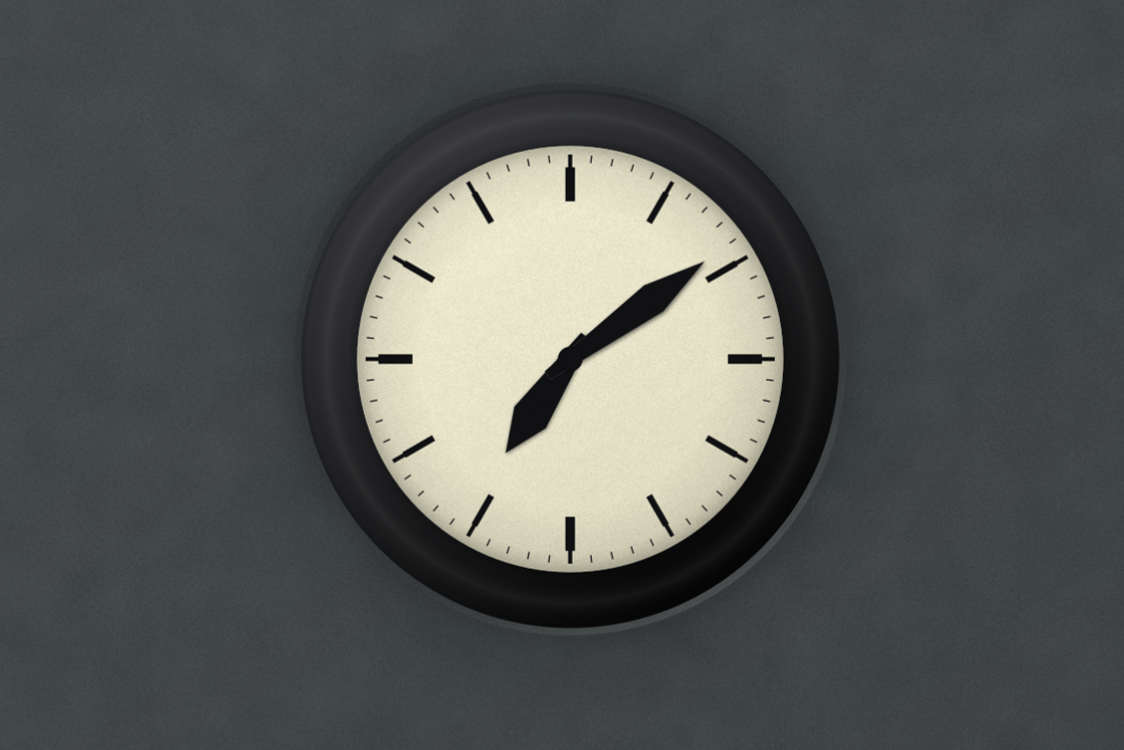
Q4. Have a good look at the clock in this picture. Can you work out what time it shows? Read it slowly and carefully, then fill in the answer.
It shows 7:09
